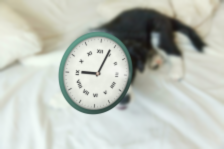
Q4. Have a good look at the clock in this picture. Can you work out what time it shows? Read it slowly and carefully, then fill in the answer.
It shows 9:04
